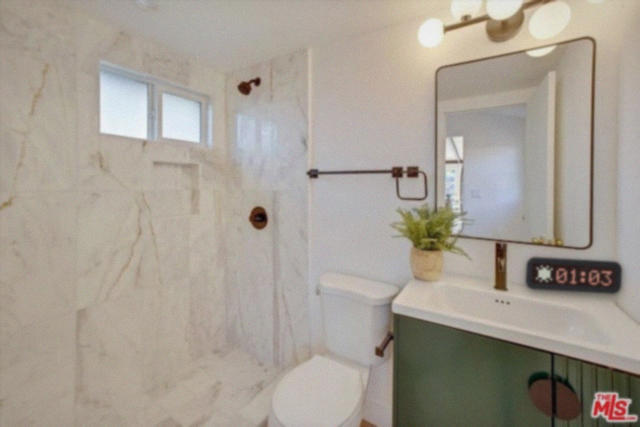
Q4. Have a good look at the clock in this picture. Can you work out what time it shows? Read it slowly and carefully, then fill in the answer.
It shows 1:03
